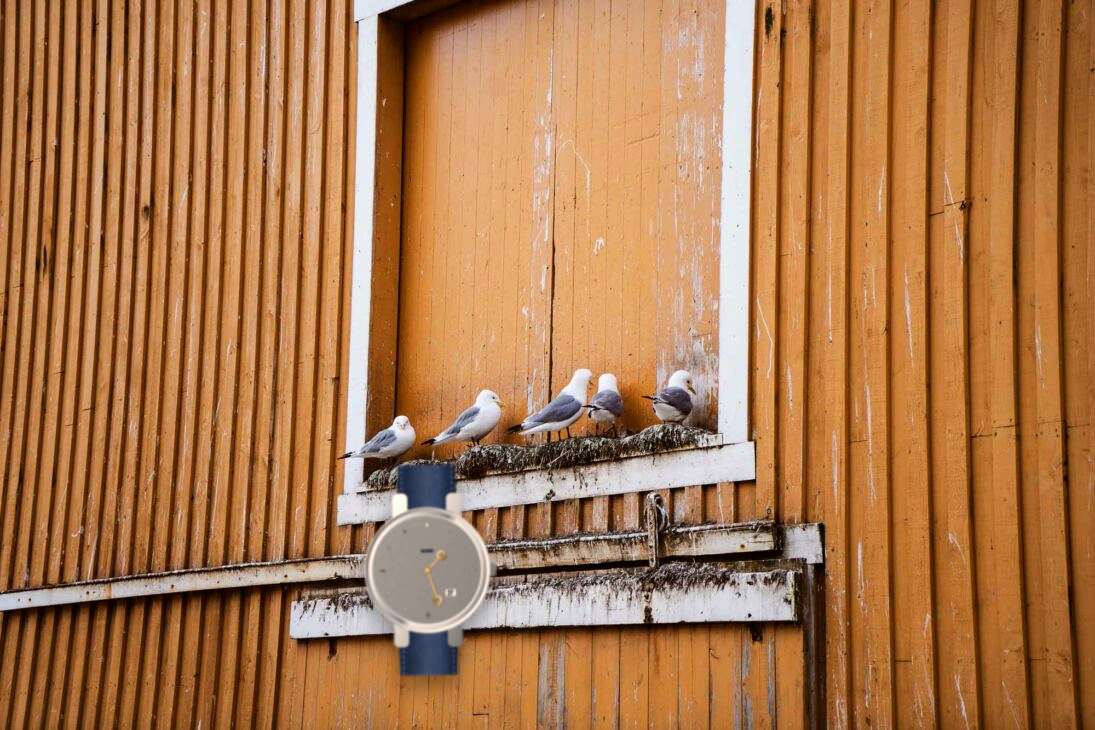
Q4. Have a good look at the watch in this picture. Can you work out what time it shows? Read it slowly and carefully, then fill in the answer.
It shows 1:27
